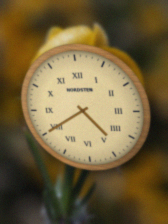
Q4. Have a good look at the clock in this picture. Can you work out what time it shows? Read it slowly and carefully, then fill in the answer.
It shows 4:40
